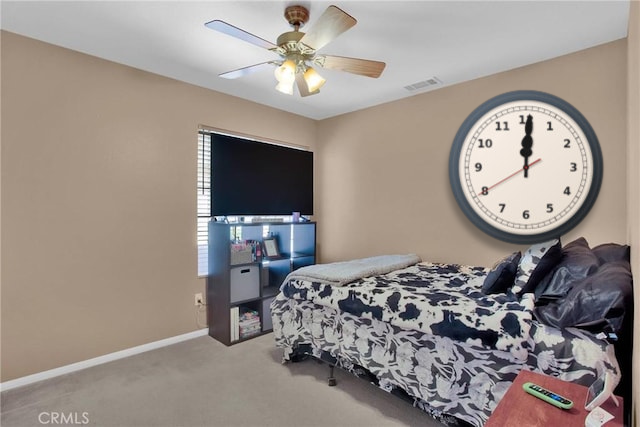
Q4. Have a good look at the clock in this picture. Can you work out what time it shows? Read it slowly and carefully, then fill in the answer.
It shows 12:00:40
